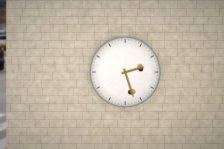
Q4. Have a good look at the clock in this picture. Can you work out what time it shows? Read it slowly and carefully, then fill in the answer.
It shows 2:27
